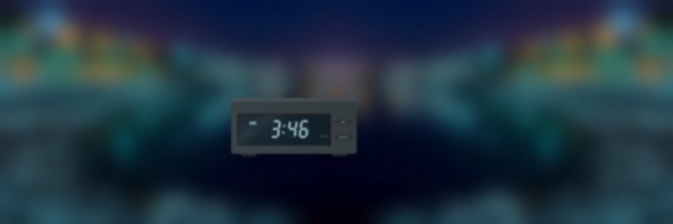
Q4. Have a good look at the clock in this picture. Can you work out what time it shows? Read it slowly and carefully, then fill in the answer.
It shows 3:46
